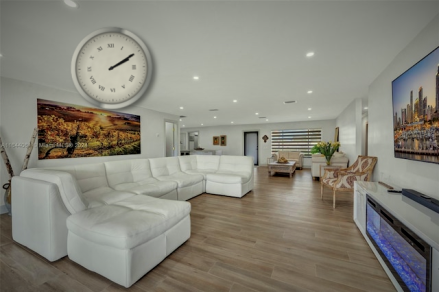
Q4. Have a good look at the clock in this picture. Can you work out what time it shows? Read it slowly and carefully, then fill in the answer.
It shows 2:10
